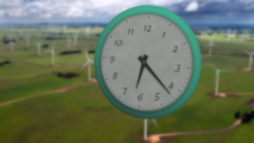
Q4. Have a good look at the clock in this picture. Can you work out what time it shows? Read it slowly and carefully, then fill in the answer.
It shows 6:22
